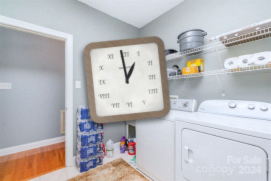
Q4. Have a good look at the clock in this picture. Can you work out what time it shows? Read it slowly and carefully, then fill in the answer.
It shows 12:59
